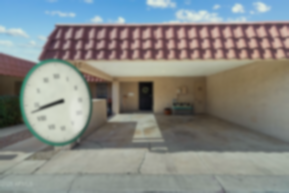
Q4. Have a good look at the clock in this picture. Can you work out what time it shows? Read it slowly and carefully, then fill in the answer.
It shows 8:43
